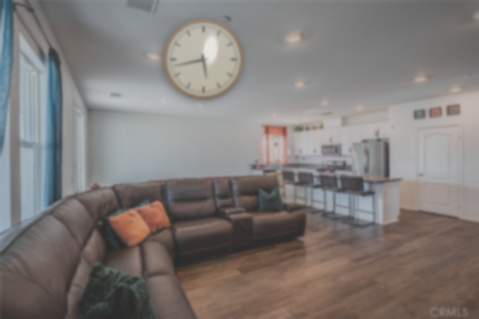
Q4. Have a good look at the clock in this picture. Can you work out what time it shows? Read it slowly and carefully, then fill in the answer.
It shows 5:43
